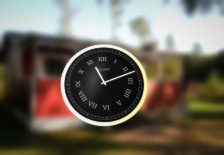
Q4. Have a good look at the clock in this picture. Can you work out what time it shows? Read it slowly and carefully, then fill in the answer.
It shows 11:12
